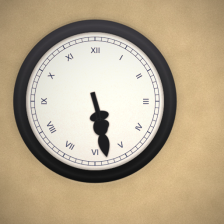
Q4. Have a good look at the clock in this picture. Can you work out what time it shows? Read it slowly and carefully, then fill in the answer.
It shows 5:28
